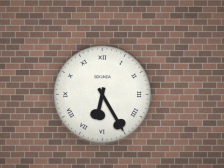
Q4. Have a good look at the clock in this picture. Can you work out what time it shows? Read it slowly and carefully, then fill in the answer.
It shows 6:25
